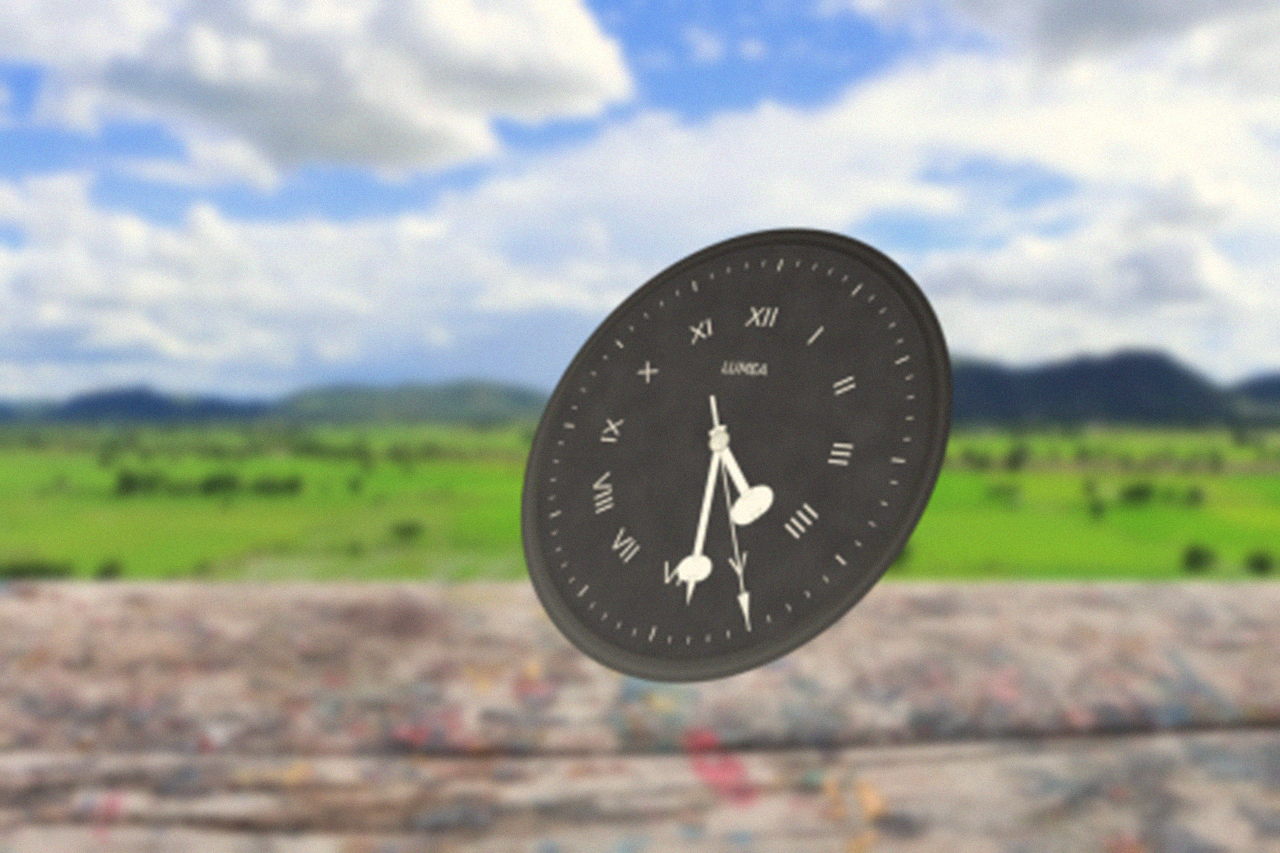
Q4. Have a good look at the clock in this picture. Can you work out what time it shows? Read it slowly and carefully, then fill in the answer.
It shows 4:28:25
